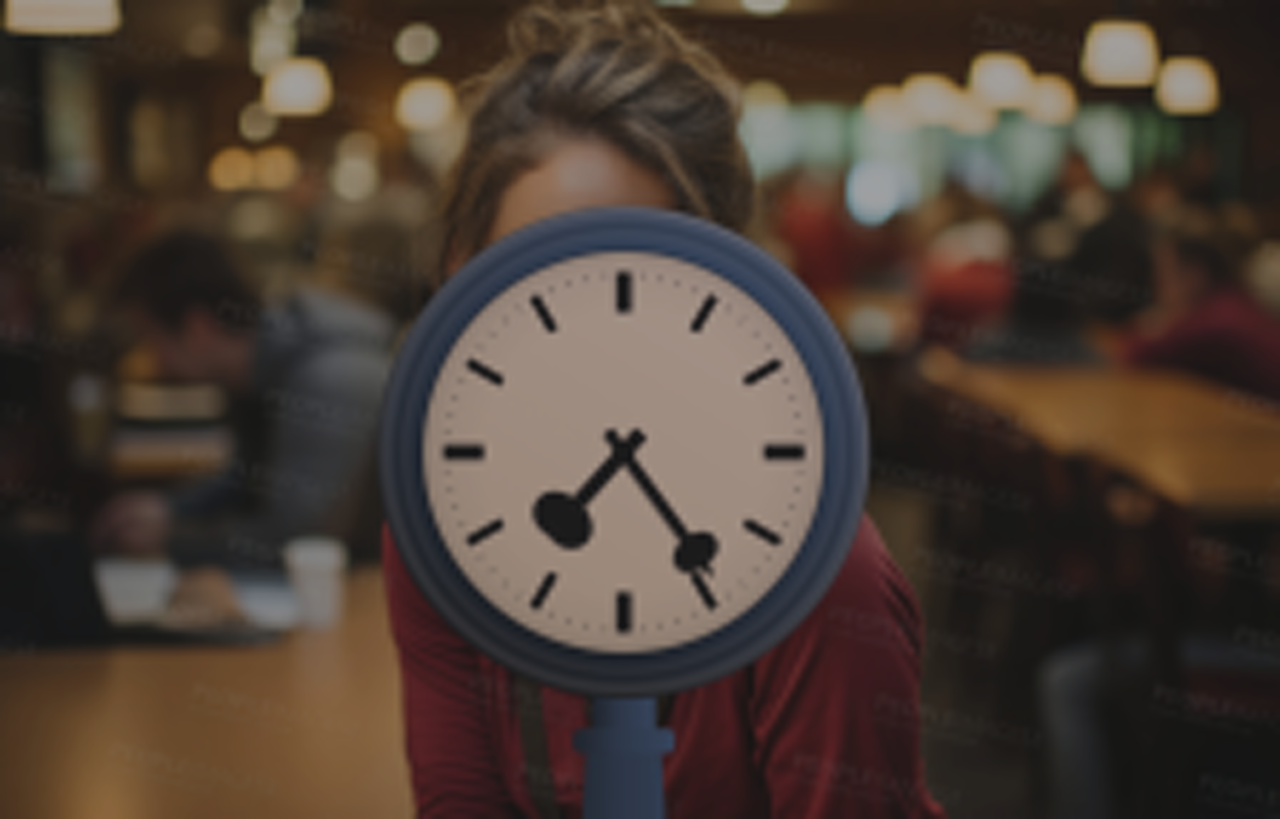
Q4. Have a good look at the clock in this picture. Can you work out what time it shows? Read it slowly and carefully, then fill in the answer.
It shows 7:24
